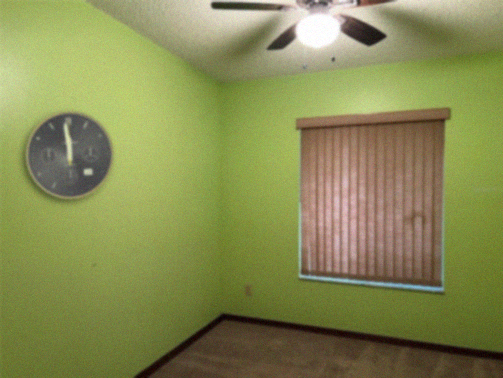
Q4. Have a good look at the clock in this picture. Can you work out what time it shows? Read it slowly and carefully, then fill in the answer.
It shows 11:59
